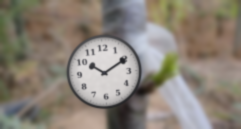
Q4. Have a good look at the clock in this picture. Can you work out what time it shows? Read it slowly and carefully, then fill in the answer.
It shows 10:10
